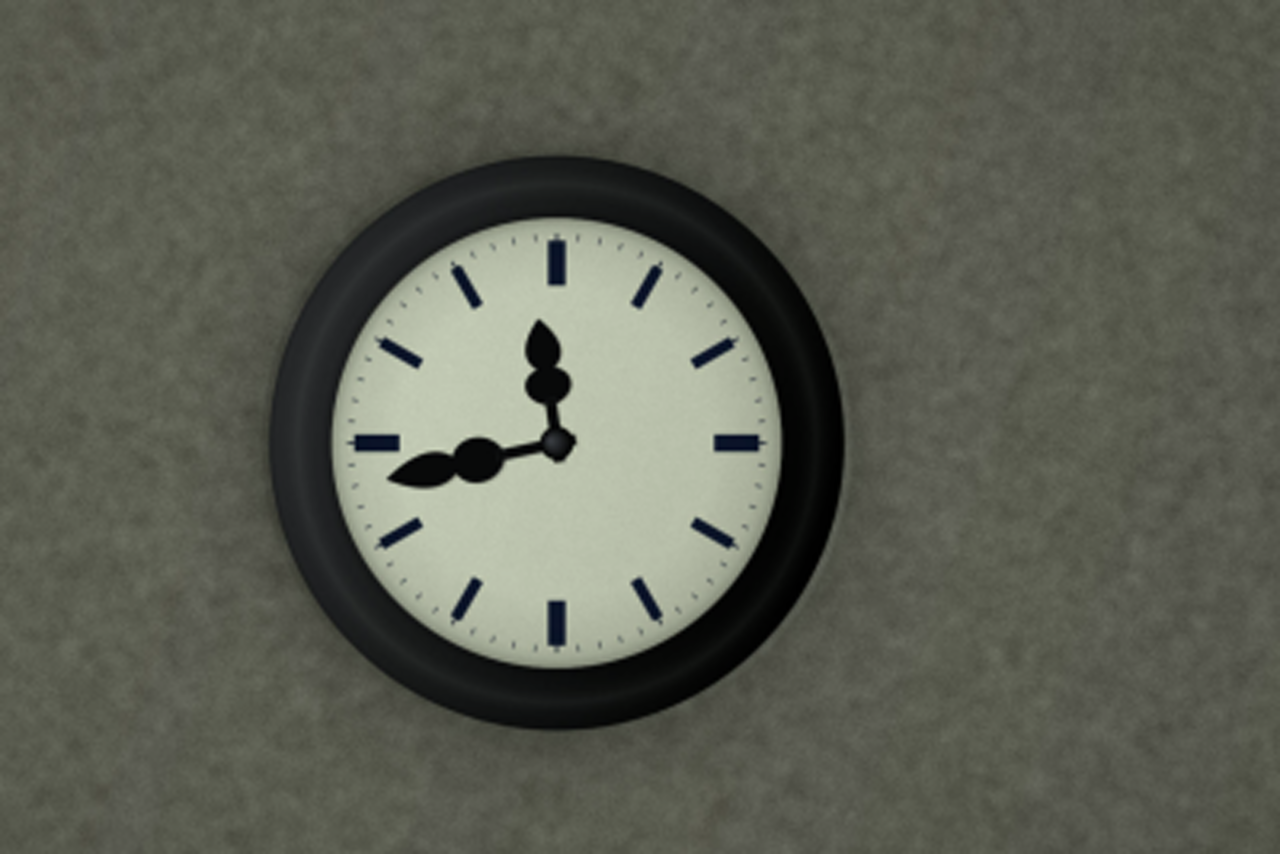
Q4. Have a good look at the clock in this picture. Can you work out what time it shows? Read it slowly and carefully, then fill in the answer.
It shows 11:43
